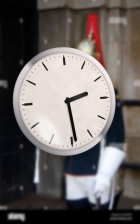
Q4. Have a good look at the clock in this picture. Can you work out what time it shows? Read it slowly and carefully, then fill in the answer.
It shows 2:29
